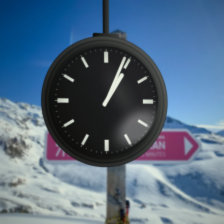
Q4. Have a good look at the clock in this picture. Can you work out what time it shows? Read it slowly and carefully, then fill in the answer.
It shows 1:04
